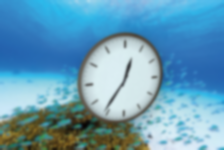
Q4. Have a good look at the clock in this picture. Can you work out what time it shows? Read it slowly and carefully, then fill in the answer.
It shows 12:36
